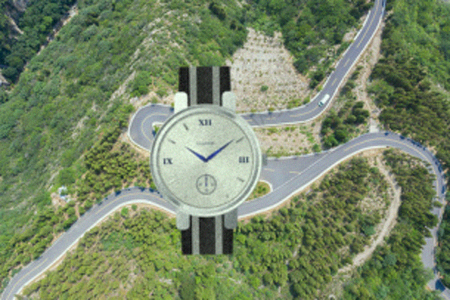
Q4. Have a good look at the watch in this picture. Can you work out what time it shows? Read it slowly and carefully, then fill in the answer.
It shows 10:09
